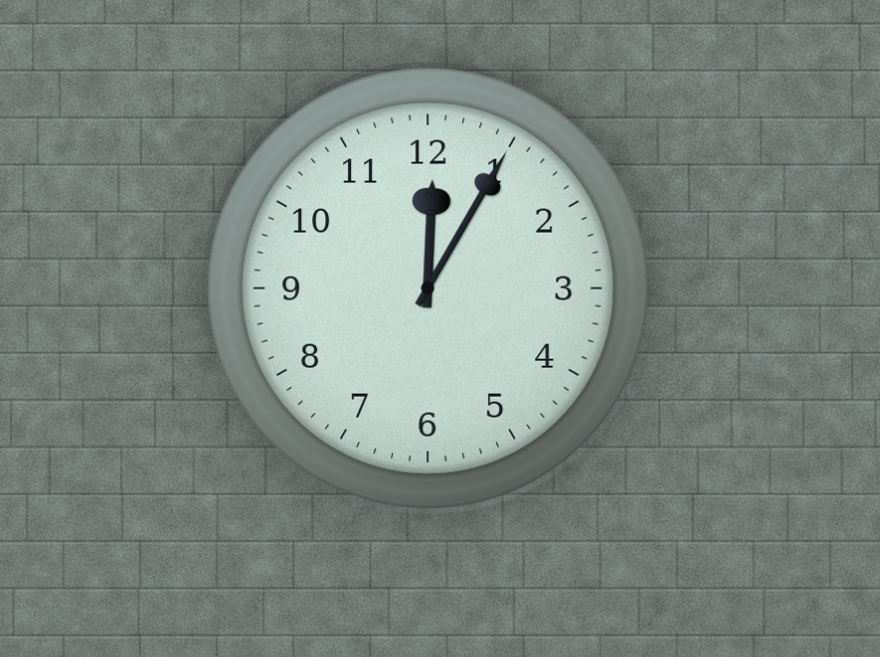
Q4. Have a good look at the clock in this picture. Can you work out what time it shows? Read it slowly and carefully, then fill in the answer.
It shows 12:05
